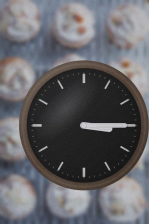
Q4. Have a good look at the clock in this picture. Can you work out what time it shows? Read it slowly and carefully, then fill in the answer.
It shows 3:15
